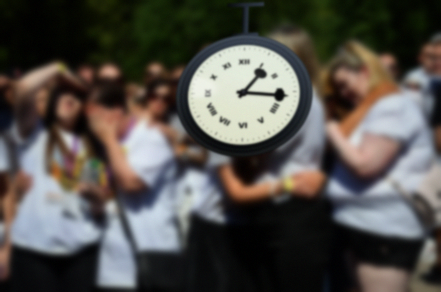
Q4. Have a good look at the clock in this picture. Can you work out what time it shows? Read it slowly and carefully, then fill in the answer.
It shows 1:16
